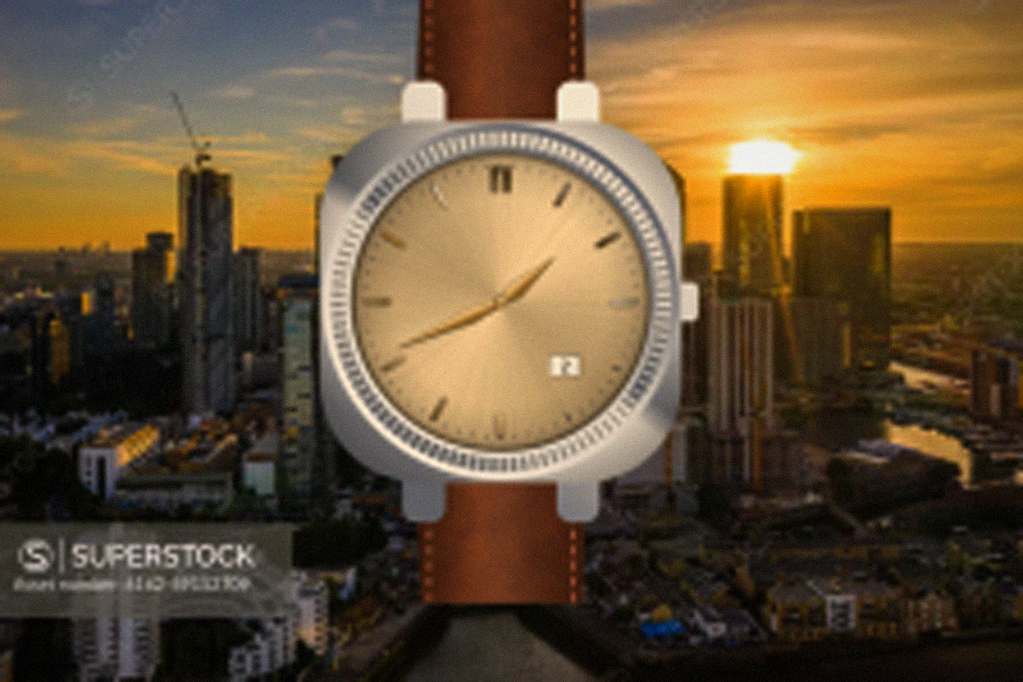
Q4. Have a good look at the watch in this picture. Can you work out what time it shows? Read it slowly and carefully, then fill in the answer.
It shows 1:41
